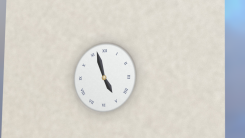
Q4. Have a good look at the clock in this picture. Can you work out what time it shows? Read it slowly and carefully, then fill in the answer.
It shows 4:57
